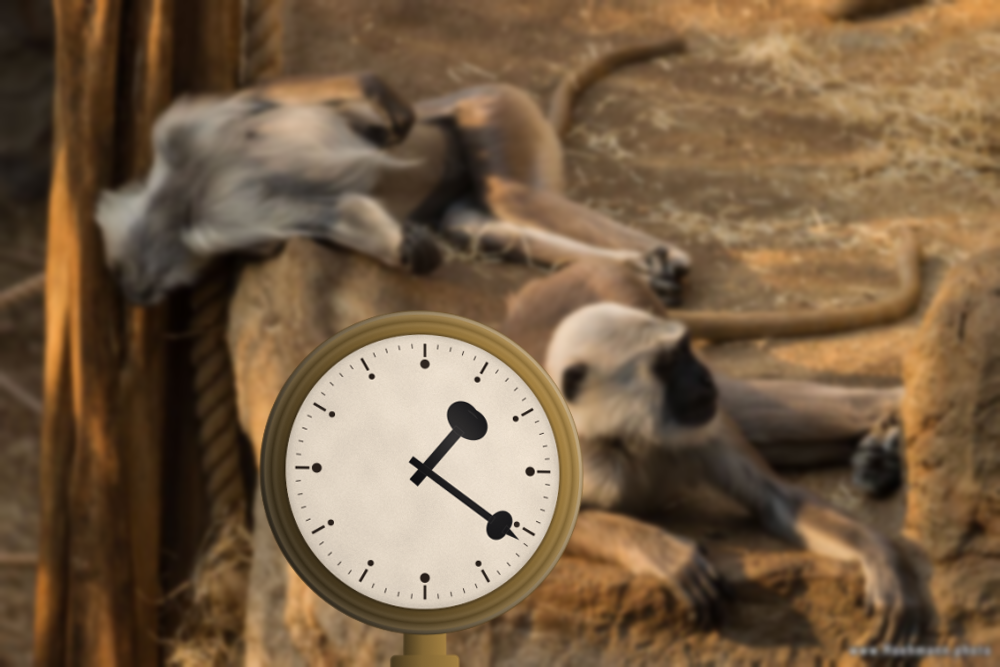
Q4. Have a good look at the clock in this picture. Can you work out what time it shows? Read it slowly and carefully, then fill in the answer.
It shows 1:21
